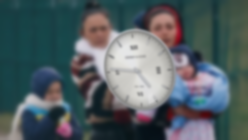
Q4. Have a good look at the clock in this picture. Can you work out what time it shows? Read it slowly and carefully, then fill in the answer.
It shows 4:46
